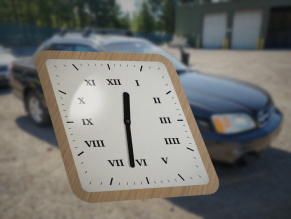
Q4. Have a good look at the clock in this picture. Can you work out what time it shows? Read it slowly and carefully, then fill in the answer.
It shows 12:32
